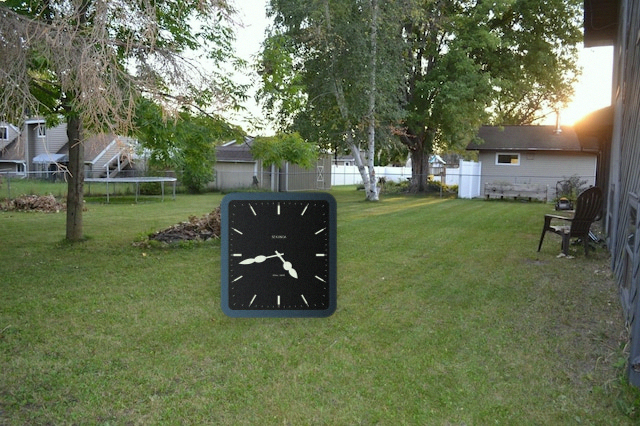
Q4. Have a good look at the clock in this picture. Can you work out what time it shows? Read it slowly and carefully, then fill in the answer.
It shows 4:43
